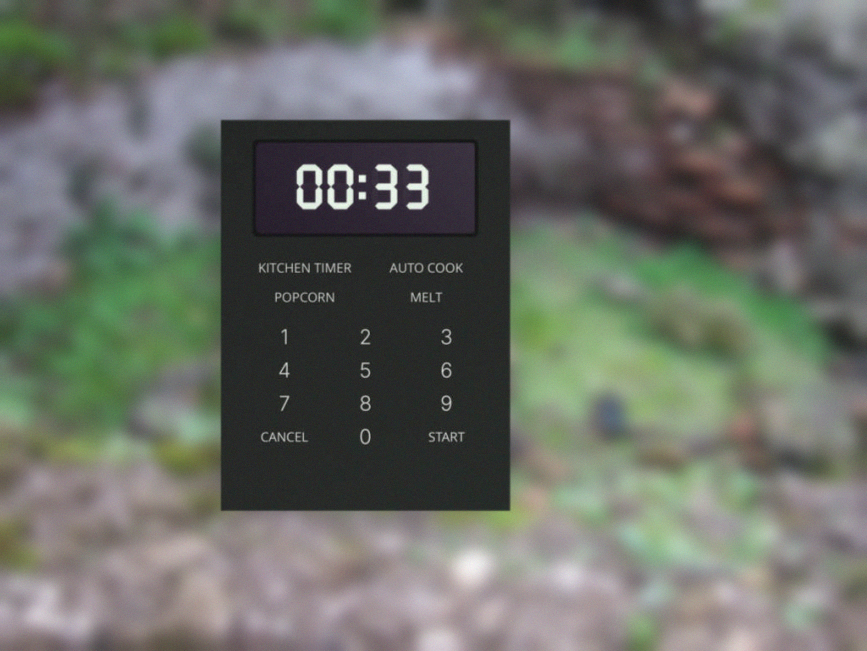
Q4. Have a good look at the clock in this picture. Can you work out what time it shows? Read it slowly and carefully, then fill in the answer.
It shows 0:33
